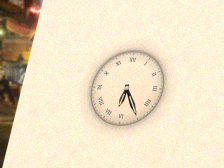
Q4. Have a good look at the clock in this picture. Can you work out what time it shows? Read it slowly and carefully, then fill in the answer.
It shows 6:25
